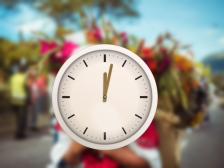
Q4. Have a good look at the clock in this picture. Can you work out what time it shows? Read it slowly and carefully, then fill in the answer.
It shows 12:02
